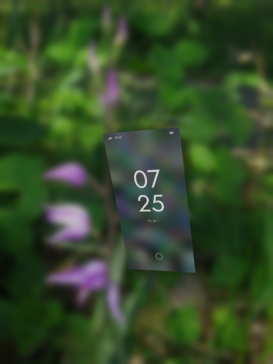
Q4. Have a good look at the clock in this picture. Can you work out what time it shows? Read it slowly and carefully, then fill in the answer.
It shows 7:25
